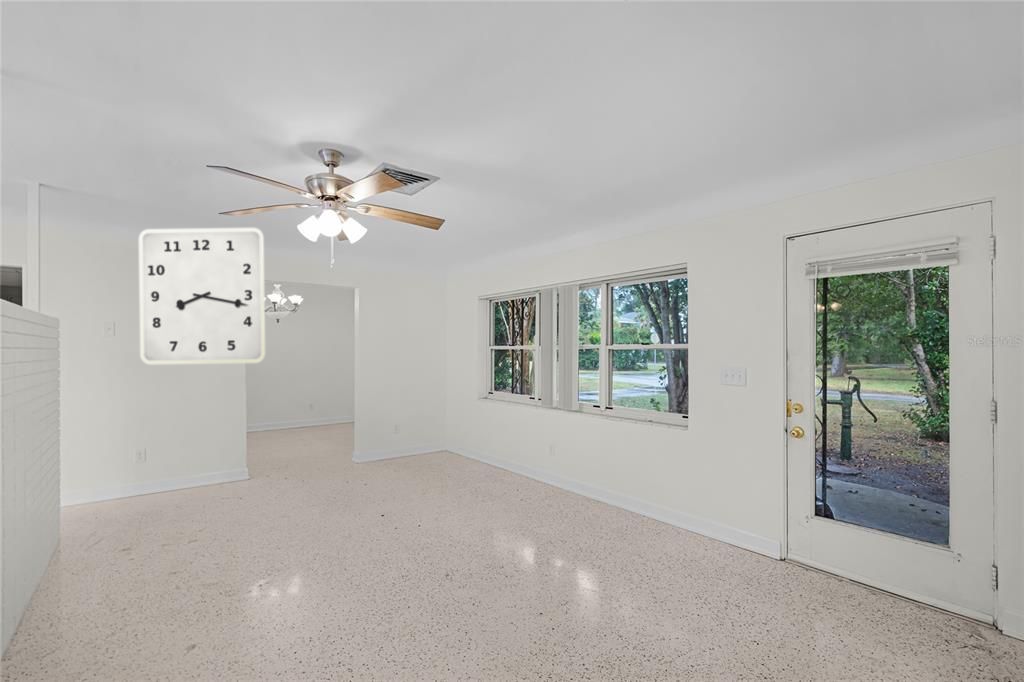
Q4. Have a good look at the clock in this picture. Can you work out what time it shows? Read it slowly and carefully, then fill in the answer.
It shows 8:17
